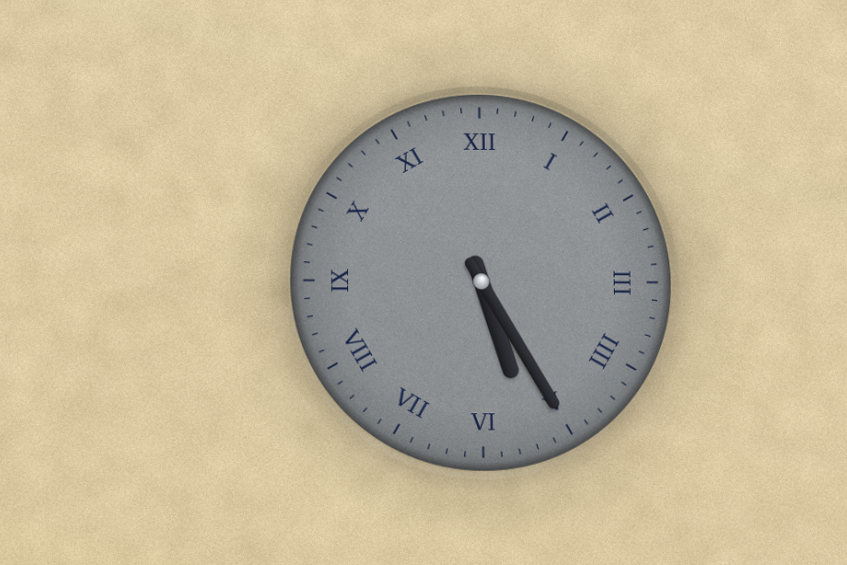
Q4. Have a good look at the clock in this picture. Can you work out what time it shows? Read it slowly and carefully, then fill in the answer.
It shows 5:25
